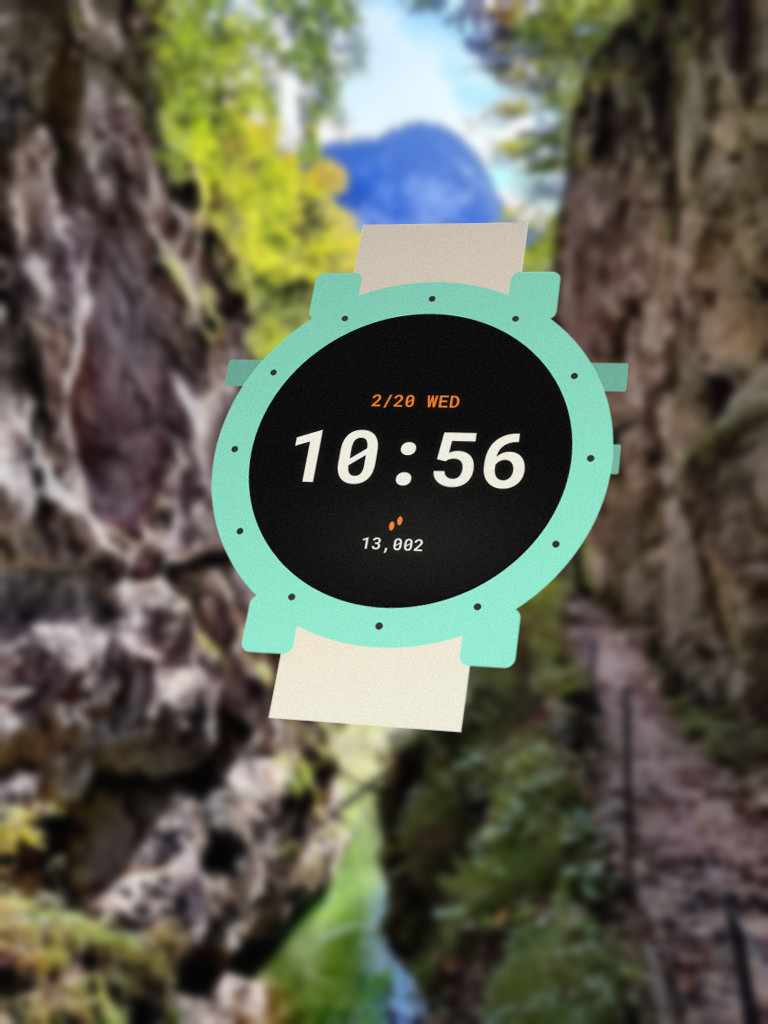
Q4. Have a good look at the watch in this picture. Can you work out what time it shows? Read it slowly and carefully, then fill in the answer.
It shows 10:56
